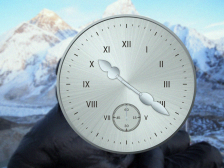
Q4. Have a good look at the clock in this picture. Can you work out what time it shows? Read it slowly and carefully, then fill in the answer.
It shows 10:21
